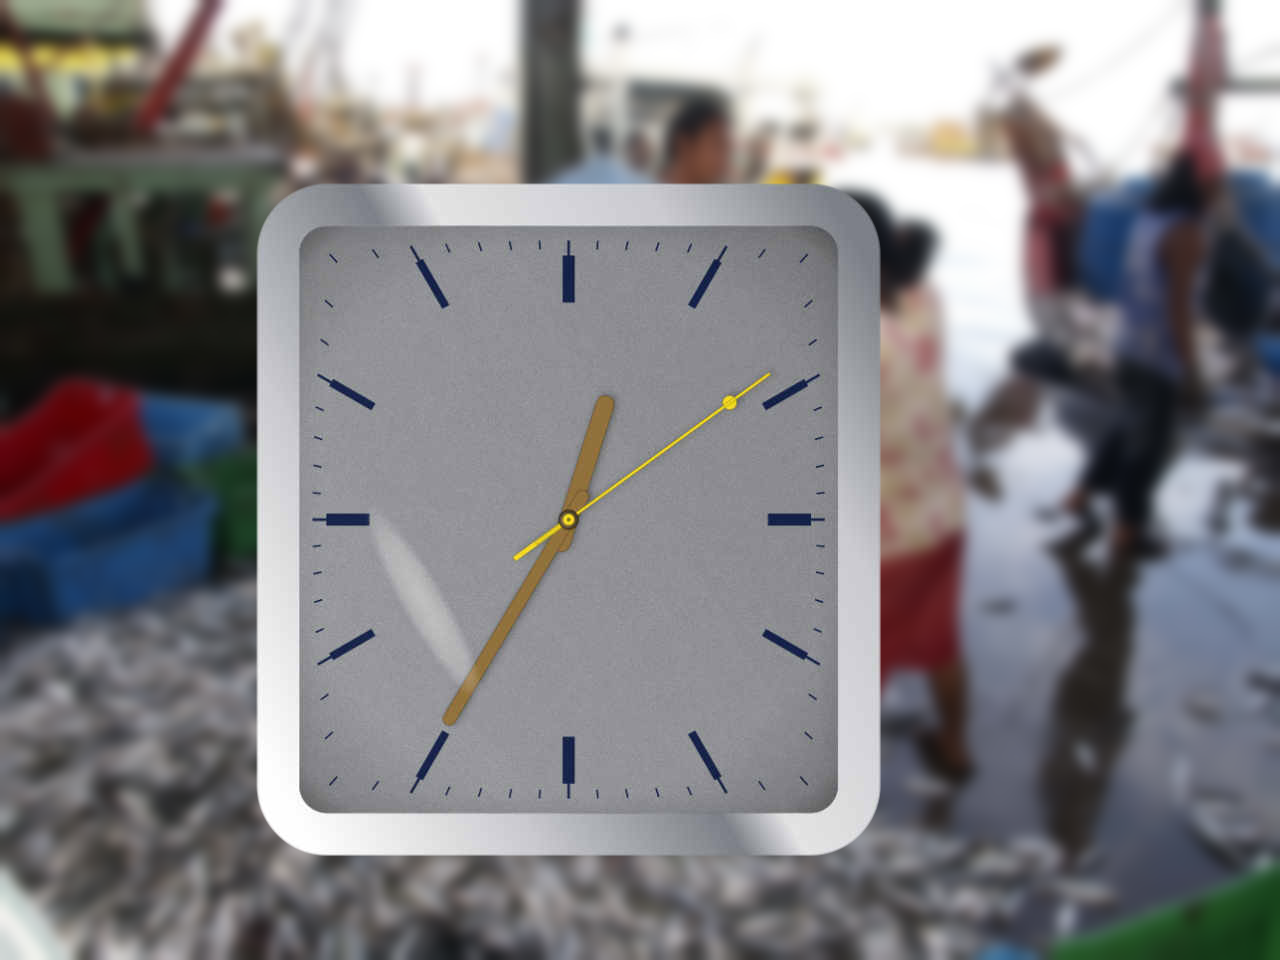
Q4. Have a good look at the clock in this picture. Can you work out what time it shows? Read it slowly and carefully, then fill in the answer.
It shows 12:35:09
